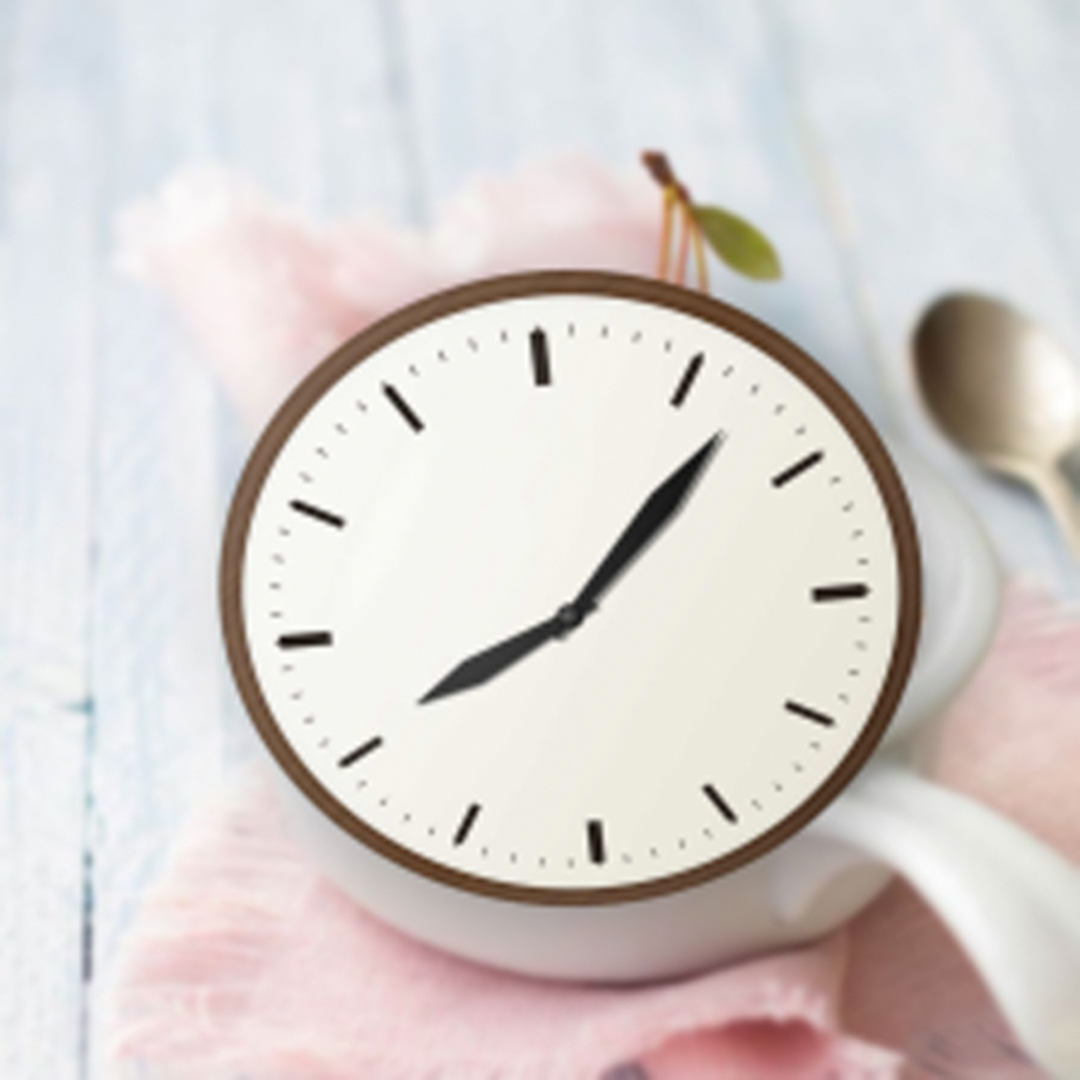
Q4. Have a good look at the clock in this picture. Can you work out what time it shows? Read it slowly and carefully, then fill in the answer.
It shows 8:07
